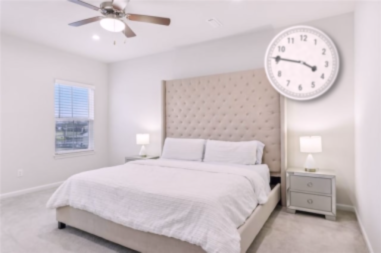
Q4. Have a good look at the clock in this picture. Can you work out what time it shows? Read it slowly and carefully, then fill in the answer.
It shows 3:46
